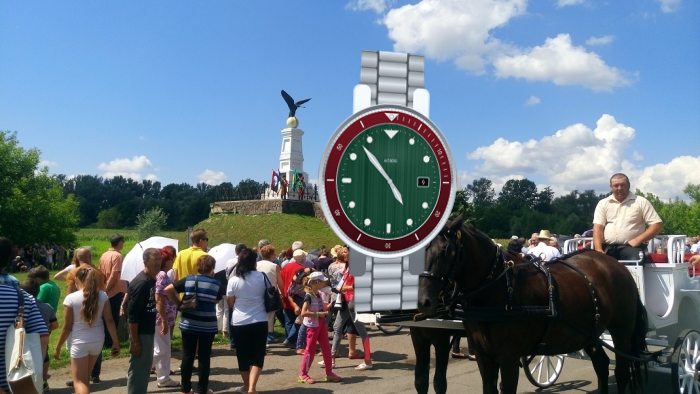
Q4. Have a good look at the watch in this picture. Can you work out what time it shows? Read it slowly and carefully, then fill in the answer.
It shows 4:53
